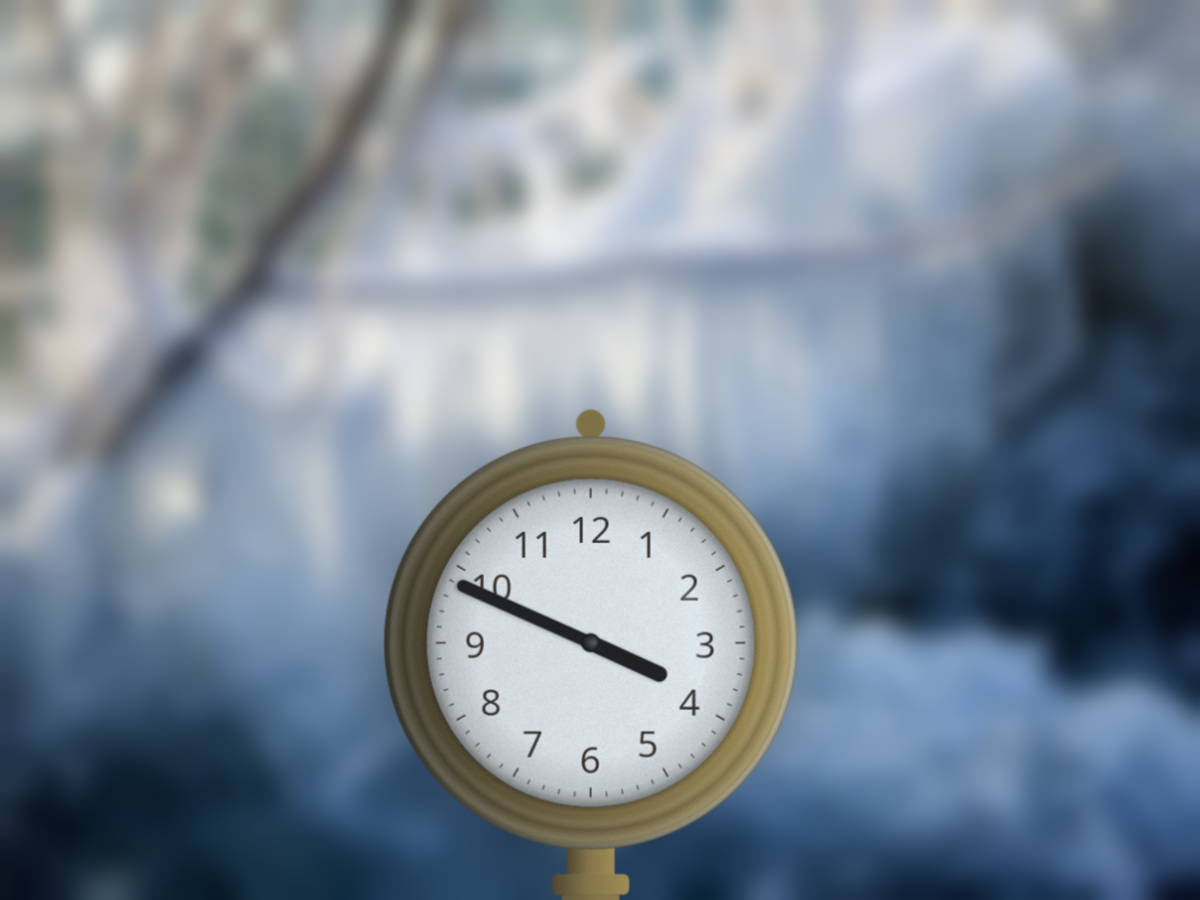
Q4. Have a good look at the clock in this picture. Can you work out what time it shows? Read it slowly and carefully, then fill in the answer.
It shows 3:49
